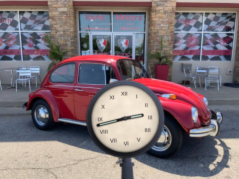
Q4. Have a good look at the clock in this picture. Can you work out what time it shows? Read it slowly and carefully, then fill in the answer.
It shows 2:43
